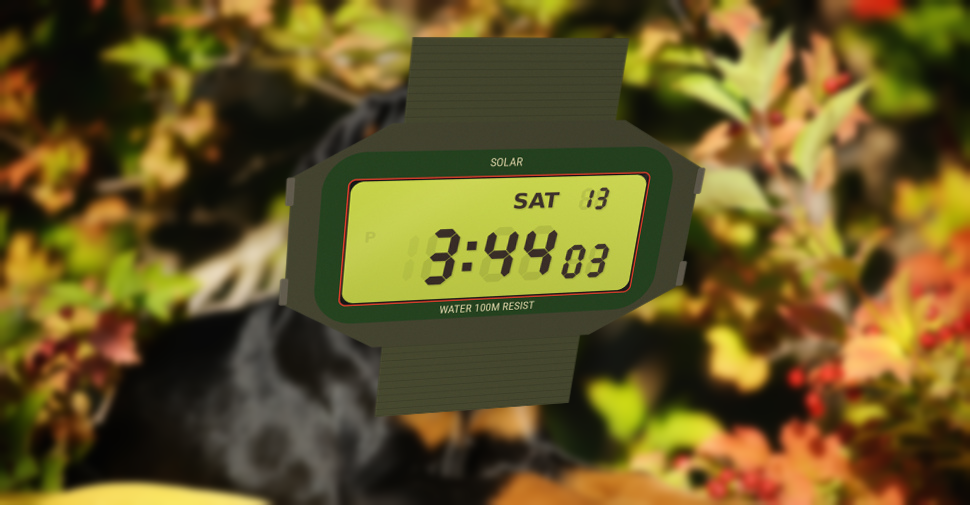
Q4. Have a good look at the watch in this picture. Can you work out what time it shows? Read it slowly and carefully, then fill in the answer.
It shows 3:44:03
